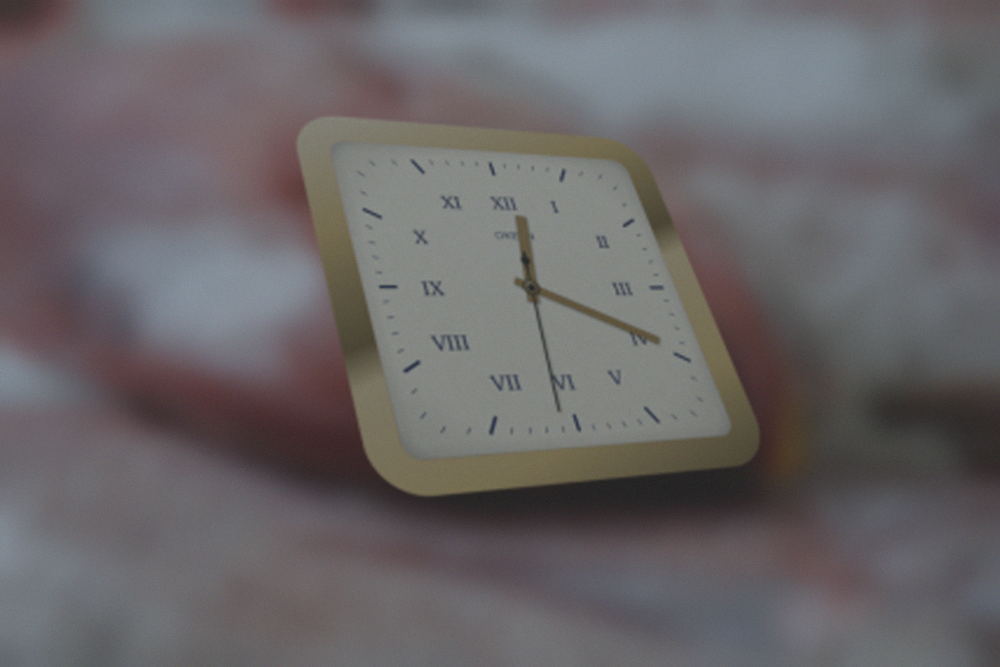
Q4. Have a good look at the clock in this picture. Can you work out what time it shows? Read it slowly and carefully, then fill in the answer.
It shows 12:19:31
